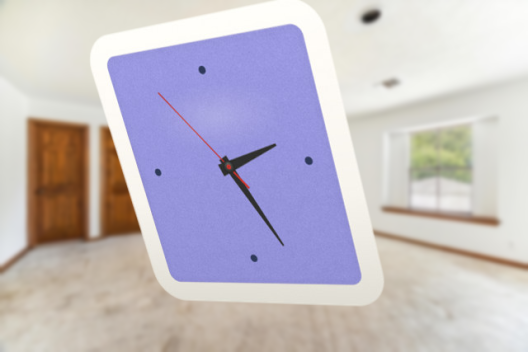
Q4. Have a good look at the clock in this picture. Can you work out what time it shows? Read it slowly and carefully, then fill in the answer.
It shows 2:25:54
